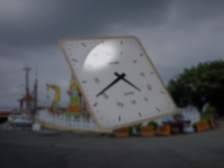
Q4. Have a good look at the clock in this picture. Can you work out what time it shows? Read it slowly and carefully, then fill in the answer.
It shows 4:41
